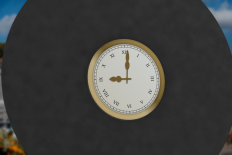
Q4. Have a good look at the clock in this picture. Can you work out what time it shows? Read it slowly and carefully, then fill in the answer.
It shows 9:01
